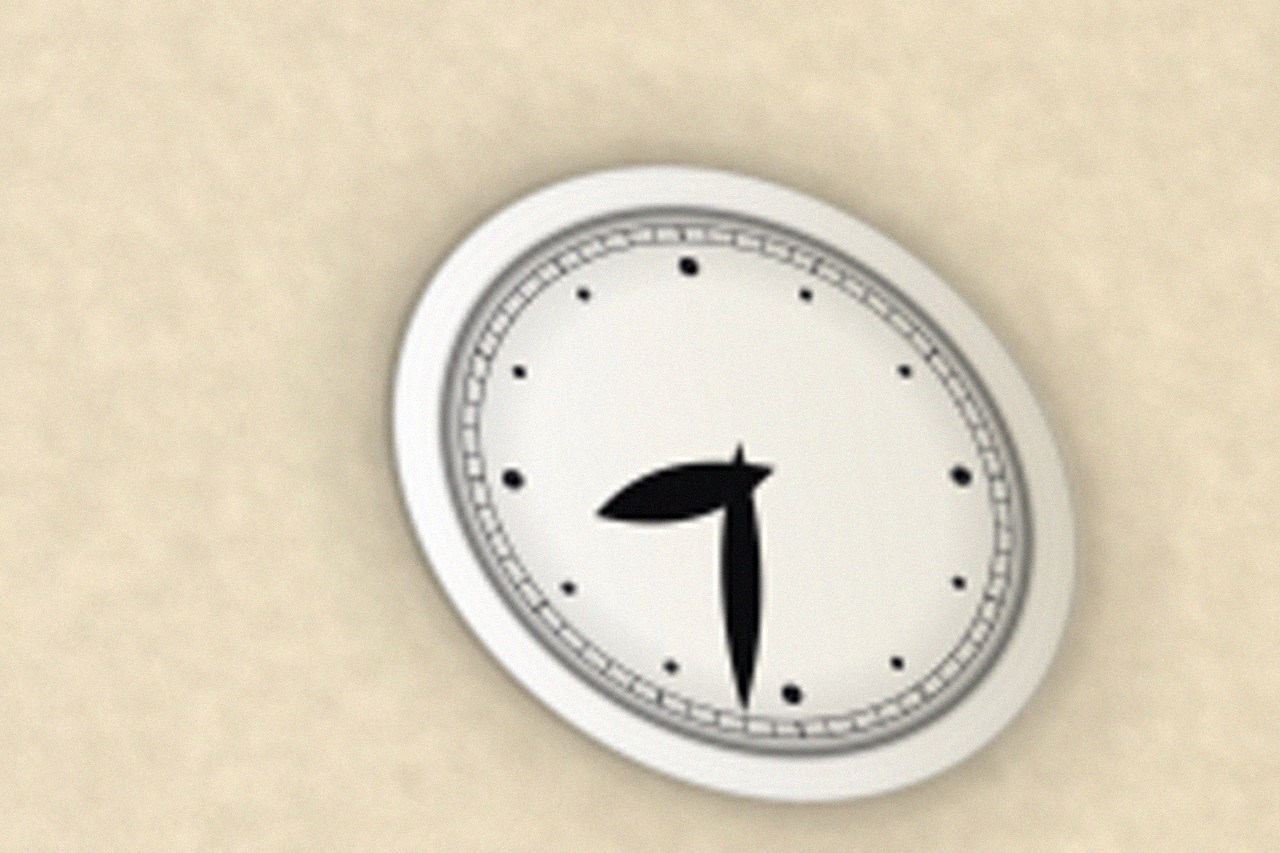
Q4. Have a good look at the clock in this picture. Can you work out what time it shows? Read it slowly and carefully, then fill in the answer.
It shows 8:32
